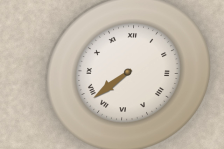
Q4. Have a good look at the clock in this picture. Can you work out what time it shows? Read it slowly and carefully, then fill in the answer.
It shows 7:38
